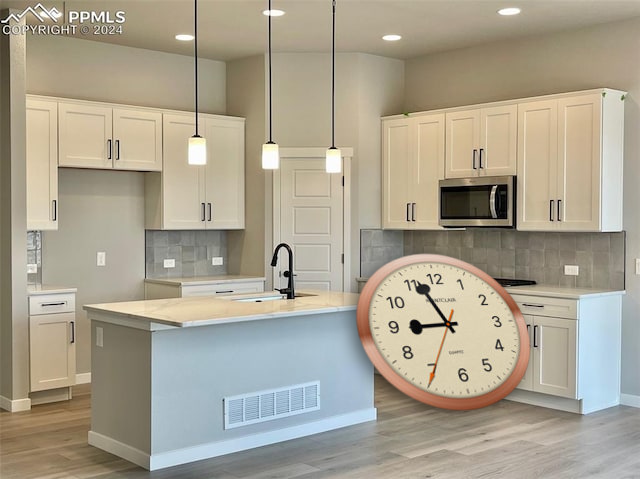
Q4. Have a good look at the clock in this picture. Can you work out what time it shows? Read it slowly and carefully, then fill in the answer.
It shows 8:56:35
